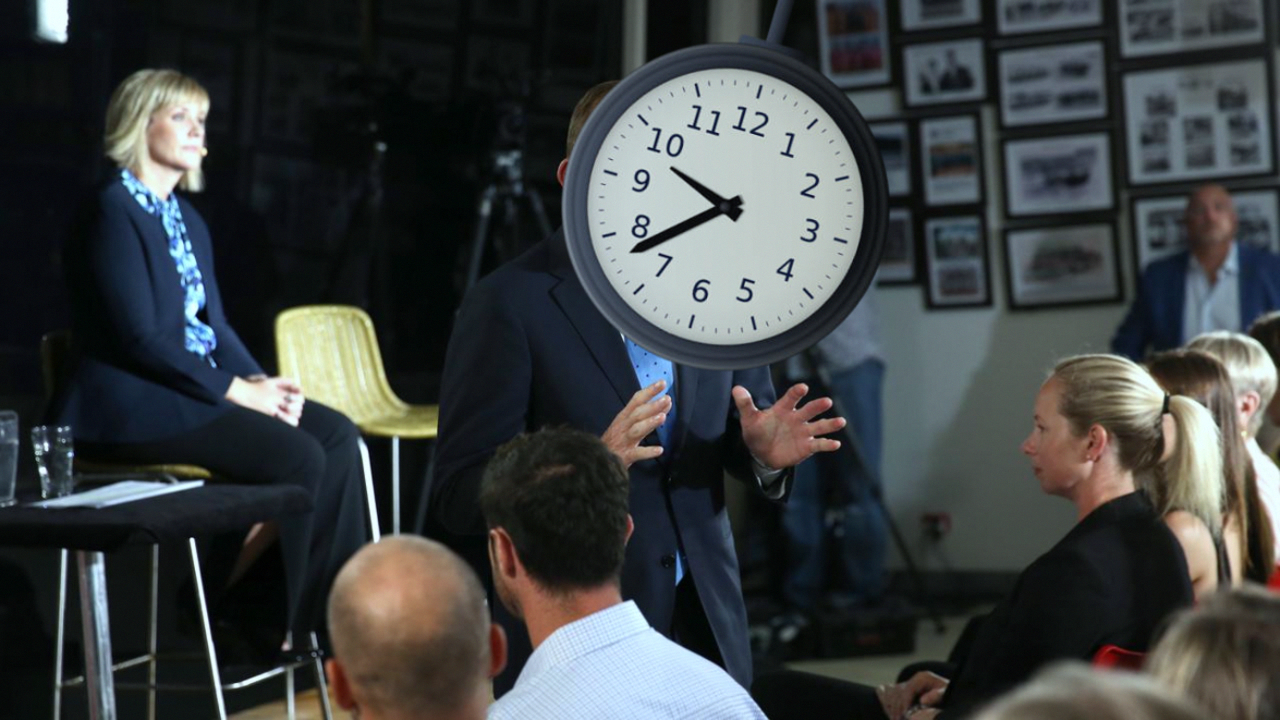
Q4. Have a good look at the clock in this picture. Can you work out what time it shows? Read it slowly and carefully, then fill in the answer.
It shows 9:38
